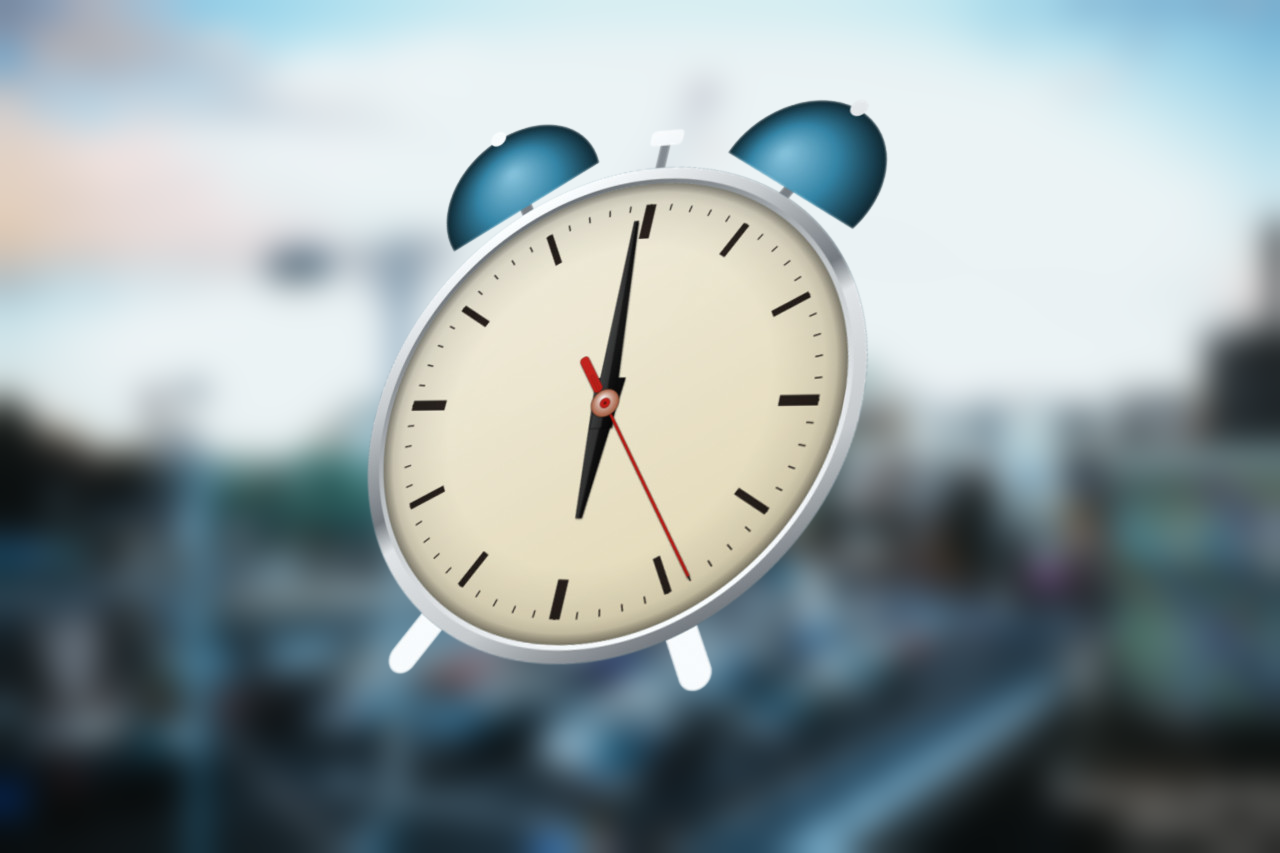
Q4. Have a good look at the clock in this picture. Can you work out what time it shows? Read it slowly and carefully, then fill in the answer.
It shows 5:59:24
